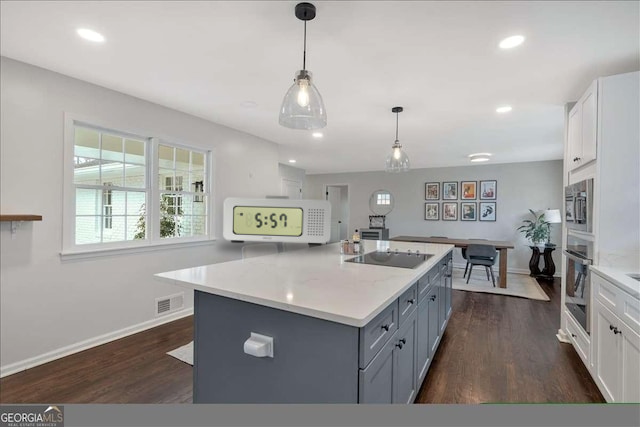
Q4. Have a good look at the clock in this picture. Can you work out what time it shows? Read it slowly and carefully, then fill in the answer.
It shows 5:57
